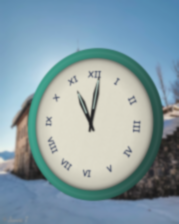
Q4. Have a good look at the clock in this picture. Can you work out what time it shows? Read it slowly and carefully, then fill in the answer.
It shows 11:01
